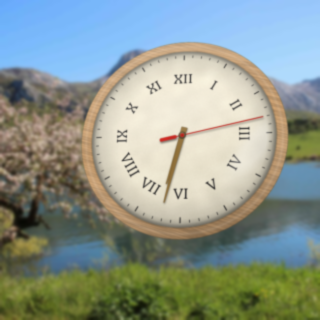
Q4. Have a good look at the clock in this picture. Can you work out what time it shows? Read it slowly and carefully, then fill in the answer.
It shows 6:32:13
